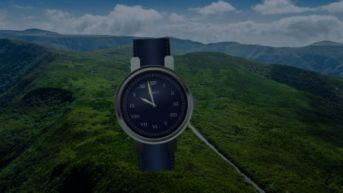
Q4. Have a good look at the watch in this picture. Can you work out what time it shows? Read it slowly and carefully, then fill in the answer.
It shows 9:58
